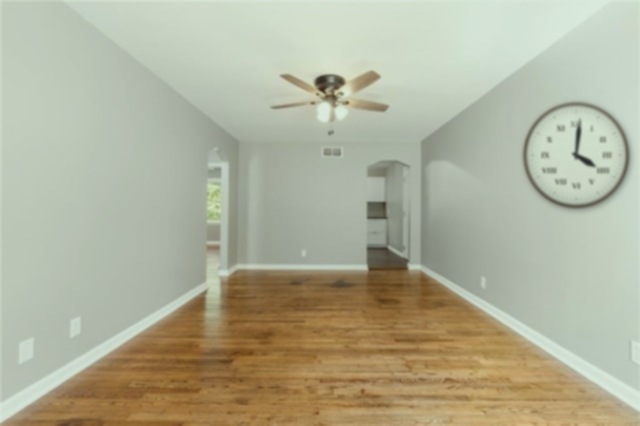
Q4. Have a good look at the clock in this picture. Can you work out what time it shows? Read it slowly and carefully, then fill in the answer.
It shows 4:01
